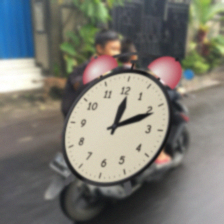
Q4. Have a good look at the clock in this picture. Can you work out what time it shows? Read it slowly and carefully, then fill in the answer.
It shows 12:11
